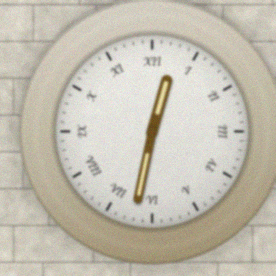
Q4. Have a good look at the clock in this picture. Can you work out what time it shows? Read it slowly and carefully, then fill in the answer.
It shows 12:32
